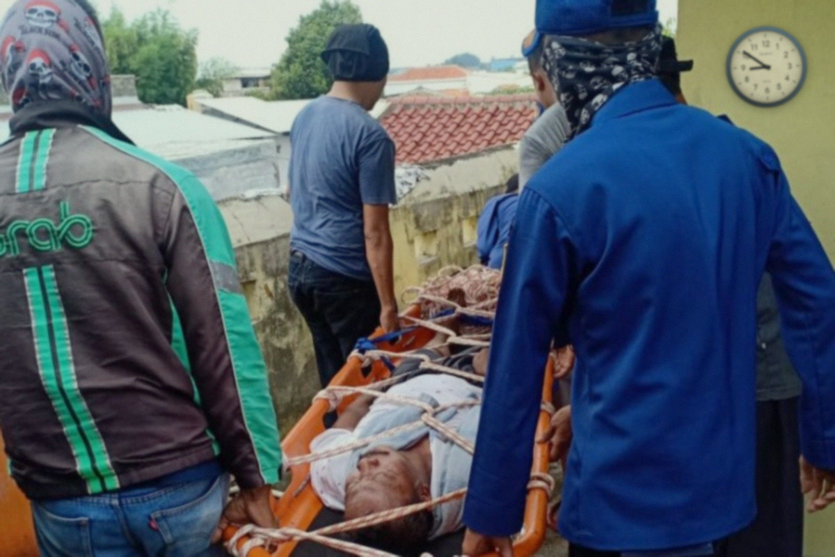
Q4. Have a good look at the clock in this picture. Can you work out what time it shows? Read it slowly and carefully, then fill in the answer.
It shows 8:51
